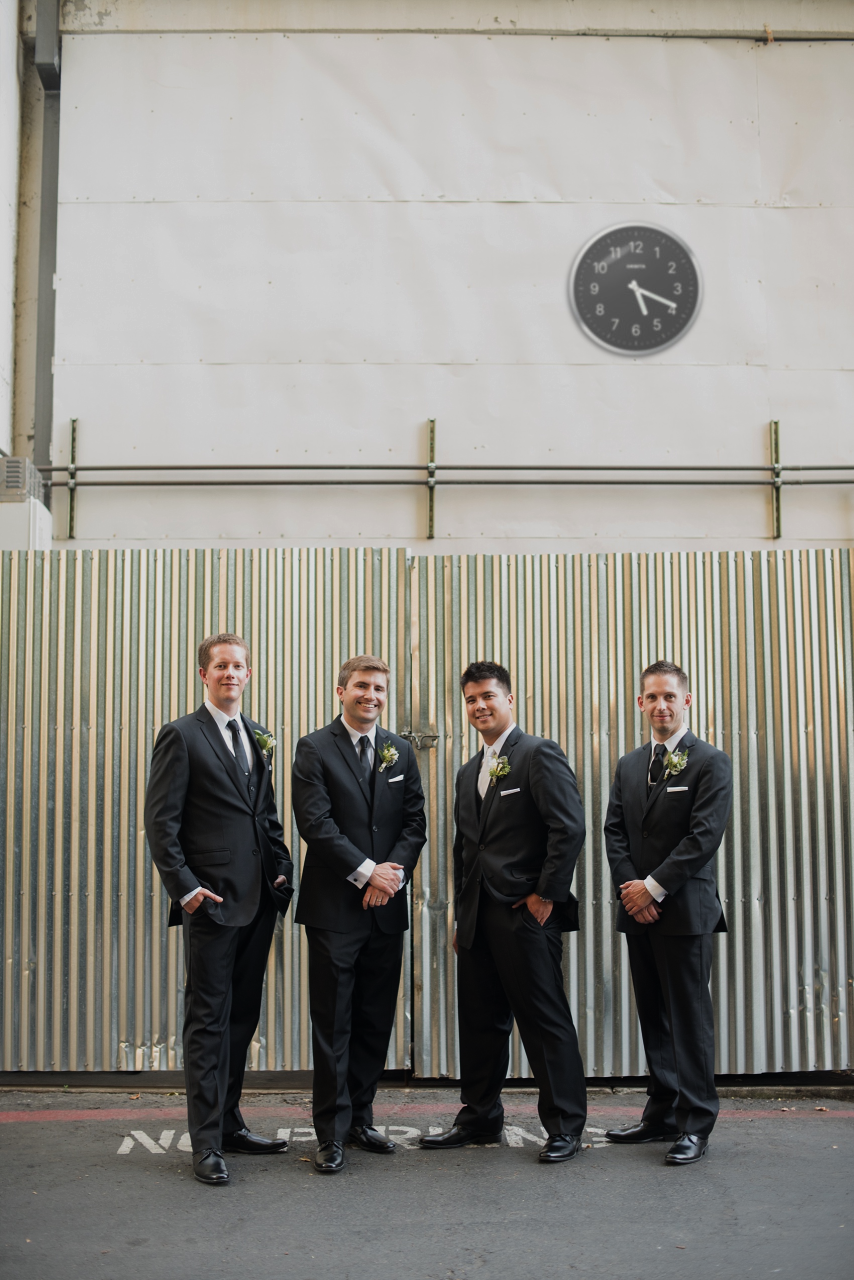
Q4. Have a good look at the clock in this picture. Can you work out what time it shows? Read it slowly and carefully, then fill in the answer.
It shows 5:19
